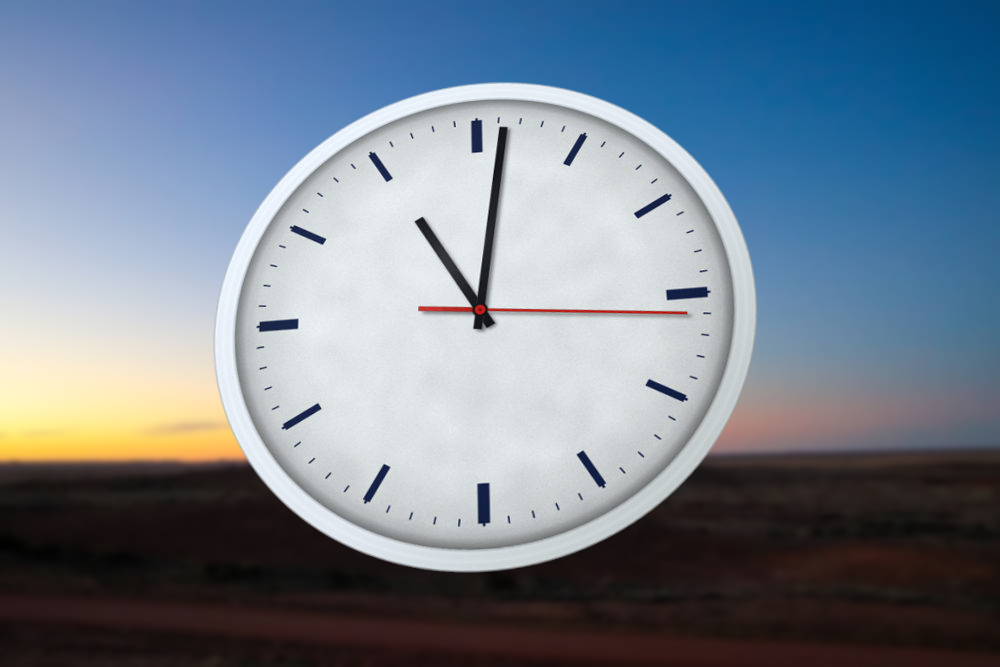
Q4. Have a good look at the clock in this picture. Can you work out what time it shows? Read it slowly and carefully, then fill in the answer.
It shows 11:01:16
